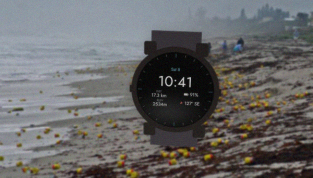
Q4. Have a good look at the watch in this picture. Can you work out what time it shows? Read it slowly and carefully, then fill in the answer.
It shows 10:41
